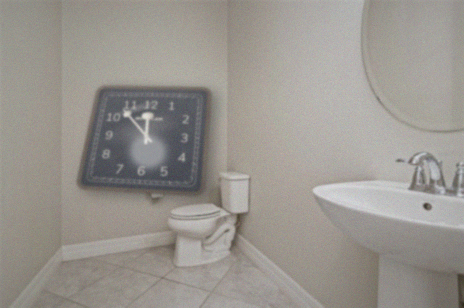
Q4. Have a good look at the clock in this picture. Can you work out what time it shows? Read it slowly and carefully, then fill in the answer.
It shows 11:53
